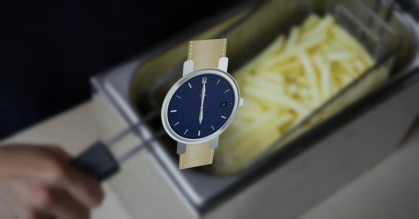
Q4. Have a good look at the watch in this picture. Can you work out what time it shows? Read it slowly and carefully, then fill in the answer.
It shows 6:00
